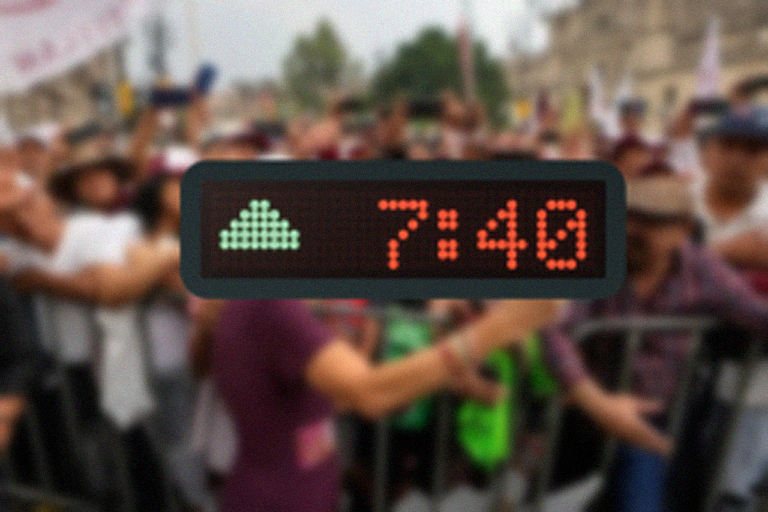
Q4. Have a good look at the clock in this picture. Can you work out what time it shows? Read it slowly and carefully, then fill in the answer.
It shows 7:40
